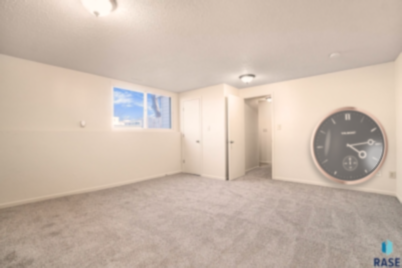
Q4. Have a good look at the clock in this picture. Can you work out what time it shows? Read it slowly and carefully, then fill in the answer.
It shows 4:14
